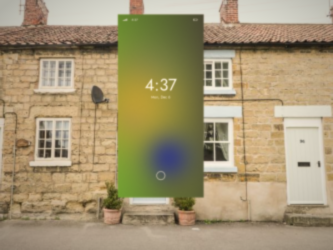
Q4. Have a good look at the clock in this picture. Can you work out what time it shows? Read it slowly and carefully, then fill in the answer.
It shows 4:37
